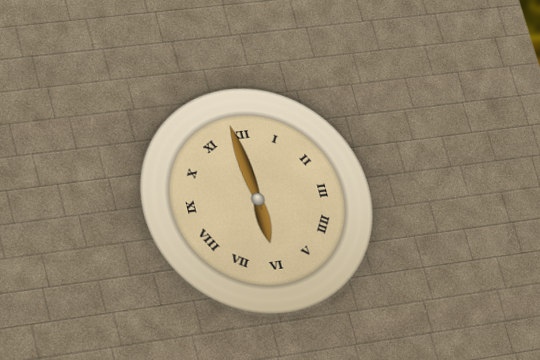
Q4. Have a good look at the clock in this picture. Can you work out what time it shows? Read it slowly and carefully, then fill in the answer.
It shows 5:59
